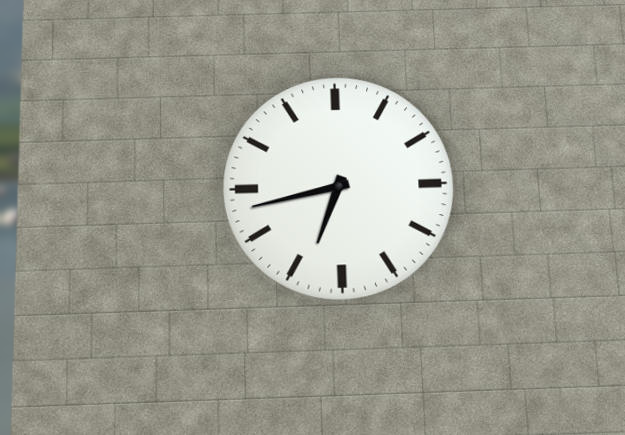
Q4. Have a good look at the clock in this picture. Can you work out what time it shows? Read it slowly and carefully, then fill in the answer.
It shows 6:43
